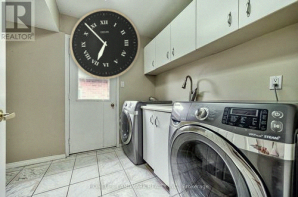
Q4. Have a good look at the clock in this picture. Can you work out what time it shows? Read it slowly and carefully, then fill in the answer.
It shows 6:53
